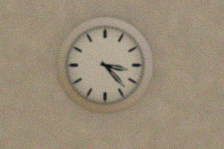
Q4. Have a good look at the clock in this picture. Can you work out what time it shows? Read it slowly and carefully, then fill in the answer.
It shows 3:23
